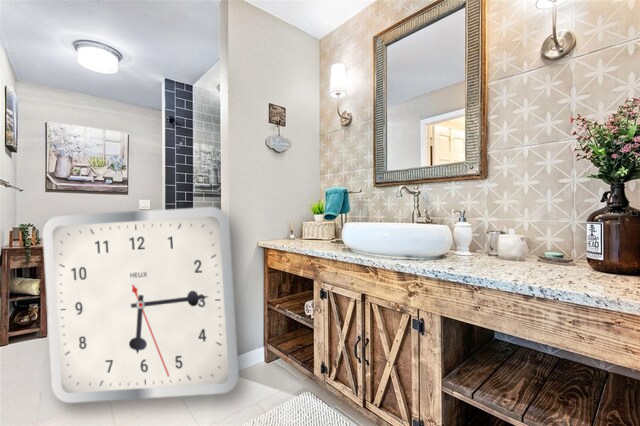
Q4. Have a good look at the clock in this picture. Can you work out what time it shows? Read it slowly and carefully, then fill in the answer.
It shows 6:14:27
